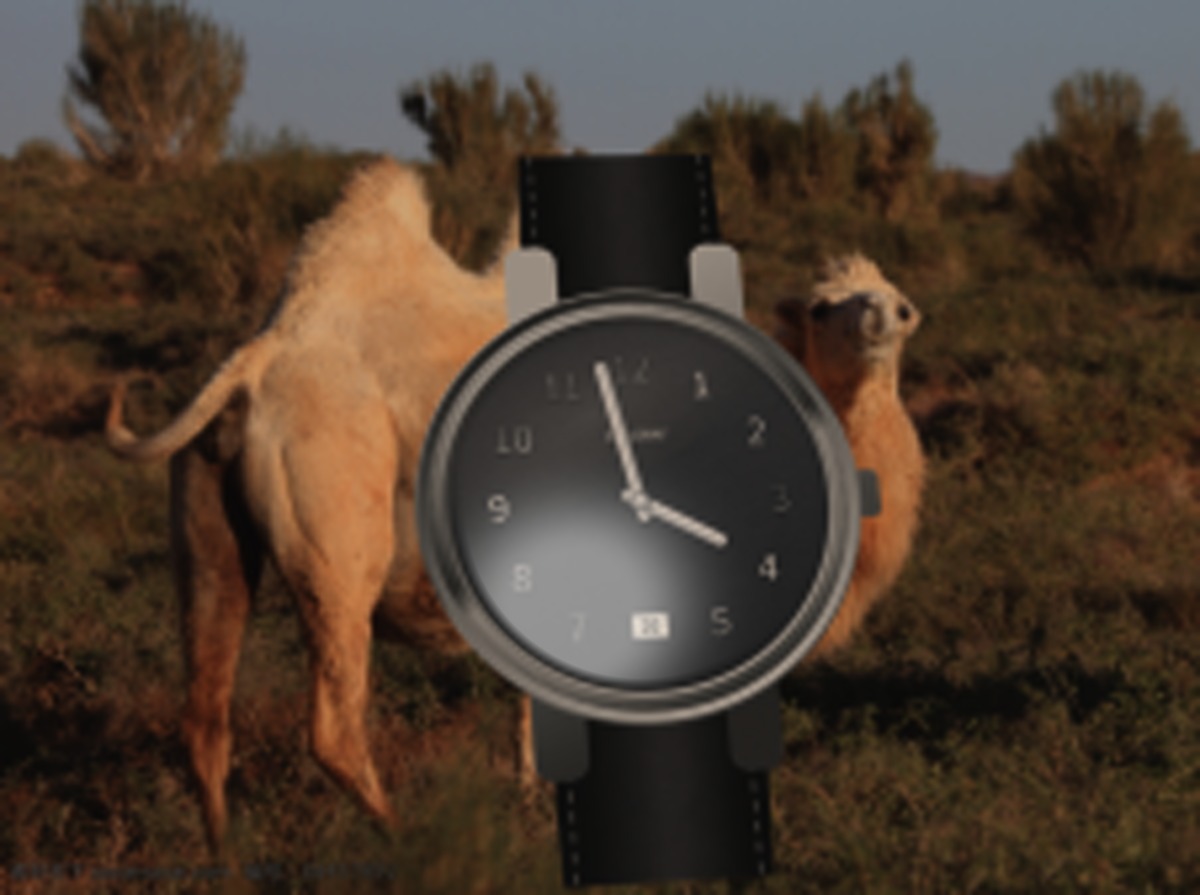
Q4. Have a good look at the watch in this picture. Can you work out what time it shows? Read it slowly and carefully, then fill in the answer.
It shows 3:58
